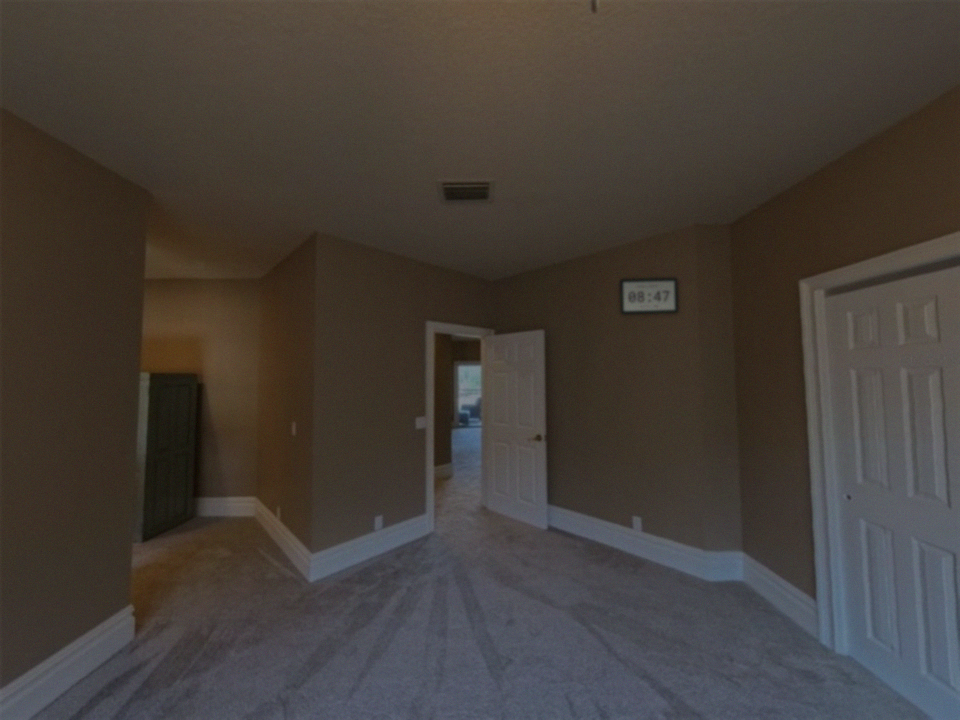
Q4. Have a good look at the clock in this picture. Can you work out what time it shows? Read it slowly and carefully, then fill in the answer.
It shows 8:47
